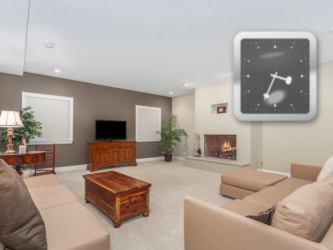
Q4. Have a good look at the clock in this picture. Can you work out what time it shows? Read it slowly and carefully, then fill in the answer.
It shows 3:34
